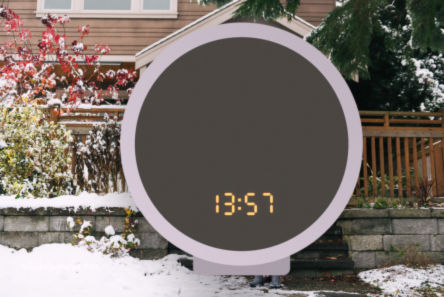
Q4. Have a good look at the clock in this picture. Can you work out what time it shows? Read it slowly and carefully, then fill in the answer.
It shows 13:57
